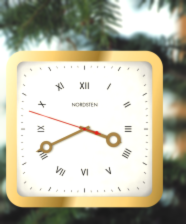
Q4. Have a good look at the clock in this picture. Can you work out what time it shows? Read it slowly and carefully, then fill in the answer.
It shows 3:40:48
